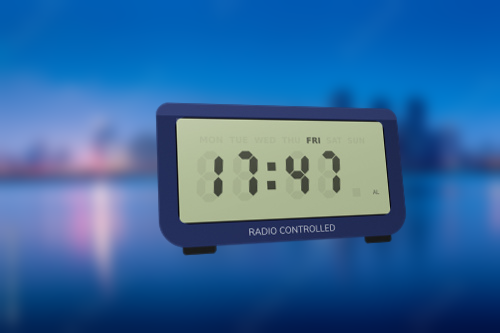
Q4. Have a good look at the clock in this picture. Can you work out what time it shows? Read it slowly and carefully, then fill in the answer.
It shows 17:47
